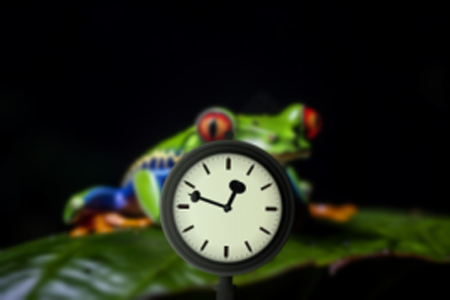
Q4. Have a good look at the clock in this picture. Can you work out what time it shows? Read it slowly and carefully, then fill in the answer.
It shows 12:48
